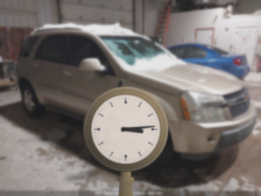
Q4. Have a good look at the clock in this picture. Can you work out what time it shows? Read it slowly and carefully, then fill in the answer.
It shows 3:14
